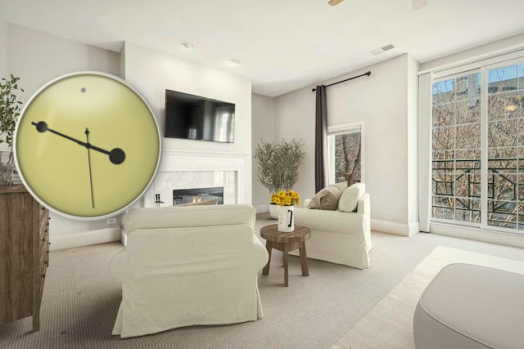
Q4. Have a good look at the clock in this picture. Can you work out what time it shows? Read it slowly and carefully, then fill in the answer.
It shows 3:49:30
